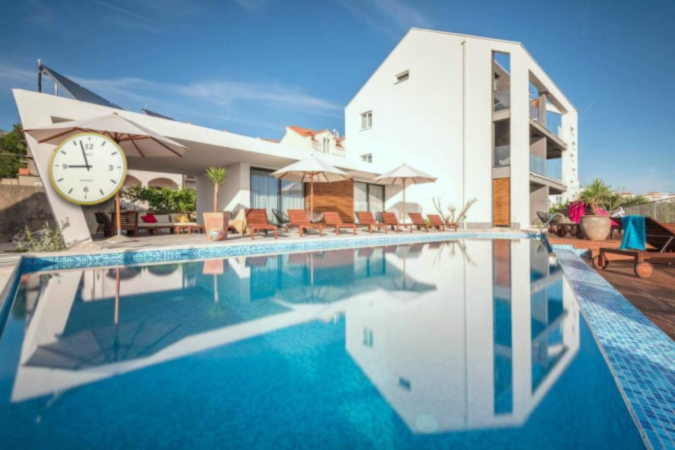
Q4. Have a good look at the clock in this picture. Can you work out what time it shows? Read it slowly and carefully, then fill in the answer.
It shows 8:57
